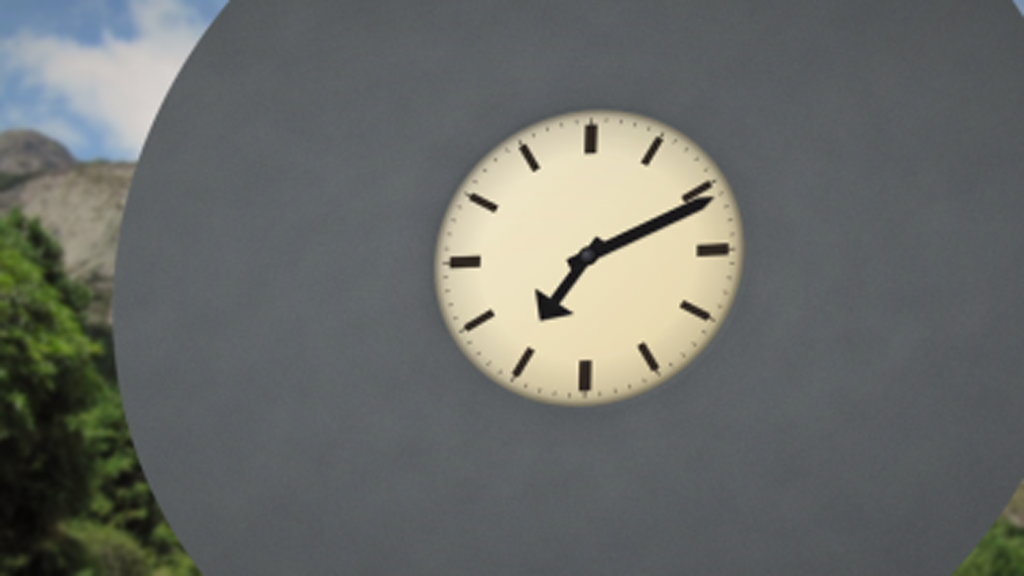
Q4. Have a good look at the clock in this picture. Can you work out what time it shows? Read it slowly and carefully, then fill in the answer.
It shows 7:11
